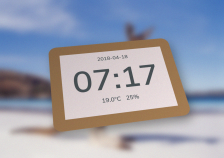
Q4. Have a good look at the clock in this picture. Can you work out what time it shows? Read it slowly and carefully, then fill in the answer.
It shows 7:17
